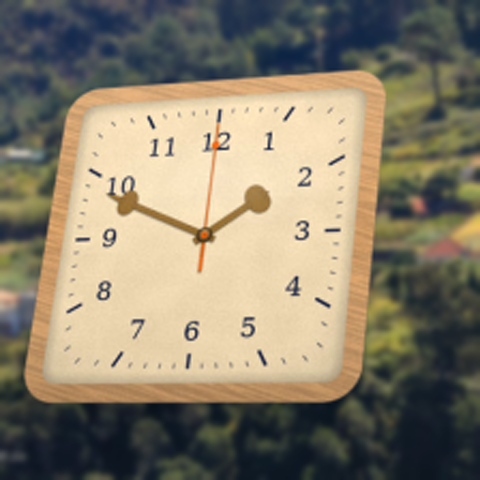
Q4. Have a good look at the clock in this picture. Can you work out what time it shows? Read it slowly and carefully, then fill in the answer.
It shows 1:49:00
